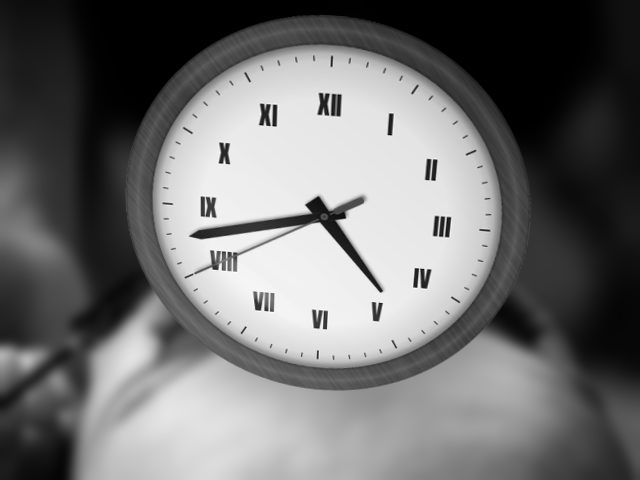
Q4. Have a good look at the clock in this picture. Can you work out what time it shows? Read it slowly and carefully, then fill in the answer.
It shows 4:42:40
